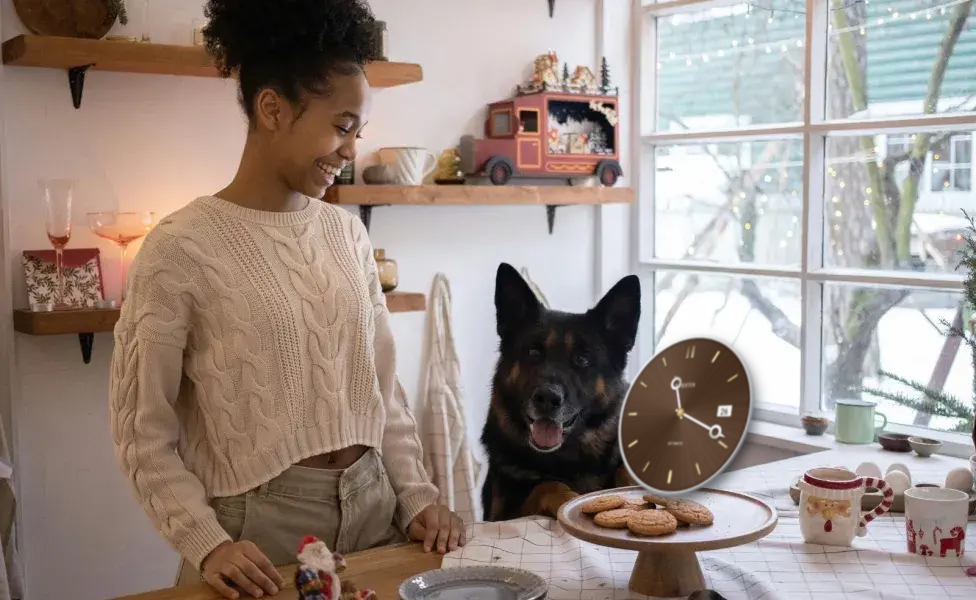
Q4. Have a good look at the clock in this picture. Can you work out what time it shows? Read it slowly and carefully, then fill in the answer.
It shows 11:19
